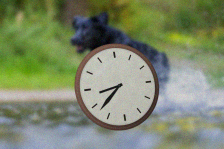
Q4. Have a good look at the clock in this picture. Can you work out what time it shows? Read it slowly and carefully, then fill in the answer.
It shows 8:38
